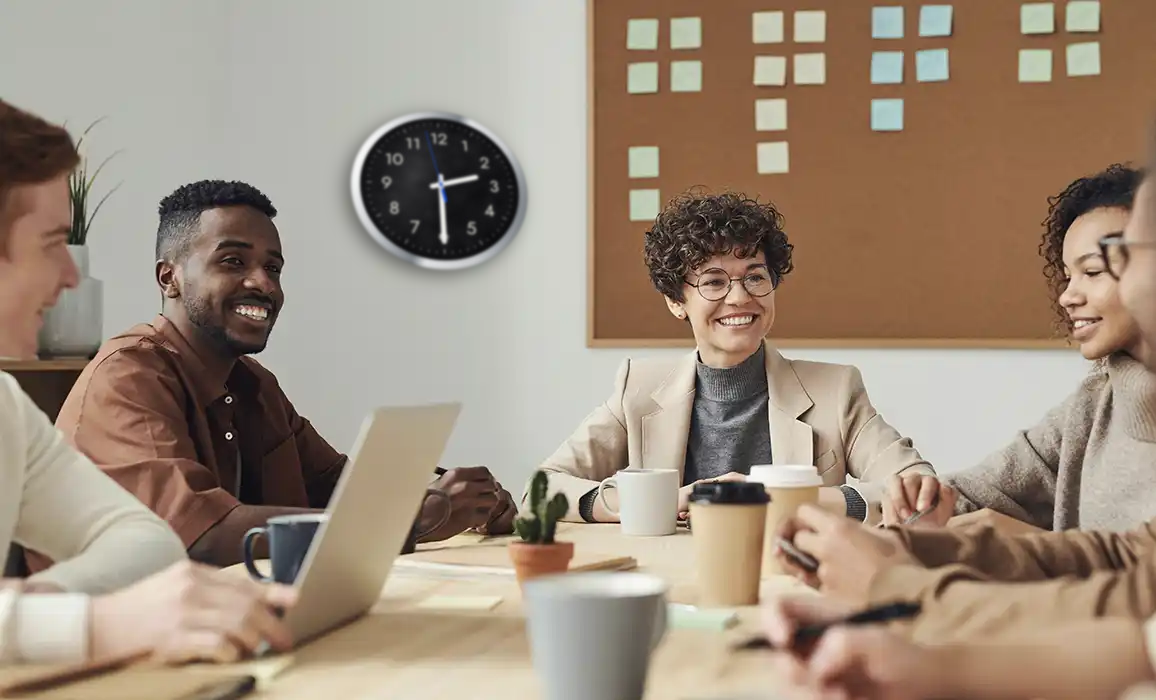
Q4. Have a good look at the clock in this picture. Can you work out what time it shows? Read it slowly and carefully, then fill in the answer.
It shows 2:29:58
